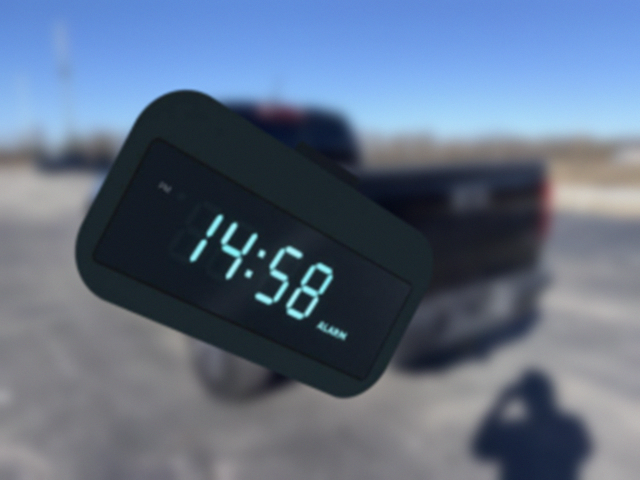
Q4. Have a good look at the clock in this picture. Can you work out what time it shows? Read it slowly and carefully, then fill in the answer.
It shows 14:58
